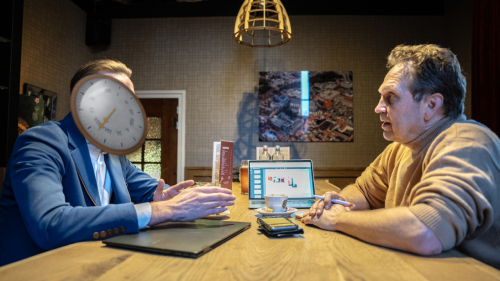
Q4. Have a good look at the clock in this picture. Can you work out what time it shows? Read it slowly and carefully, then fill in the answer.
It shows 7:38
